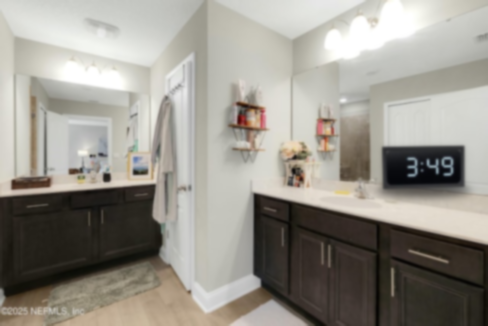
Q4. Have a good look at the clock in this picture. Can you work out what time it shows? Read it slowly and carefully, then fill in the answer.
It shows 3:49
